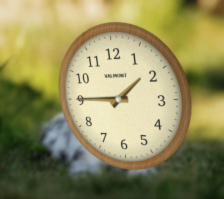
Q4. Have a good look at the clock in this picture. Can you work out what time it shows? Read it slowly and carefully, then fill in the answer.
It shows 1:45
